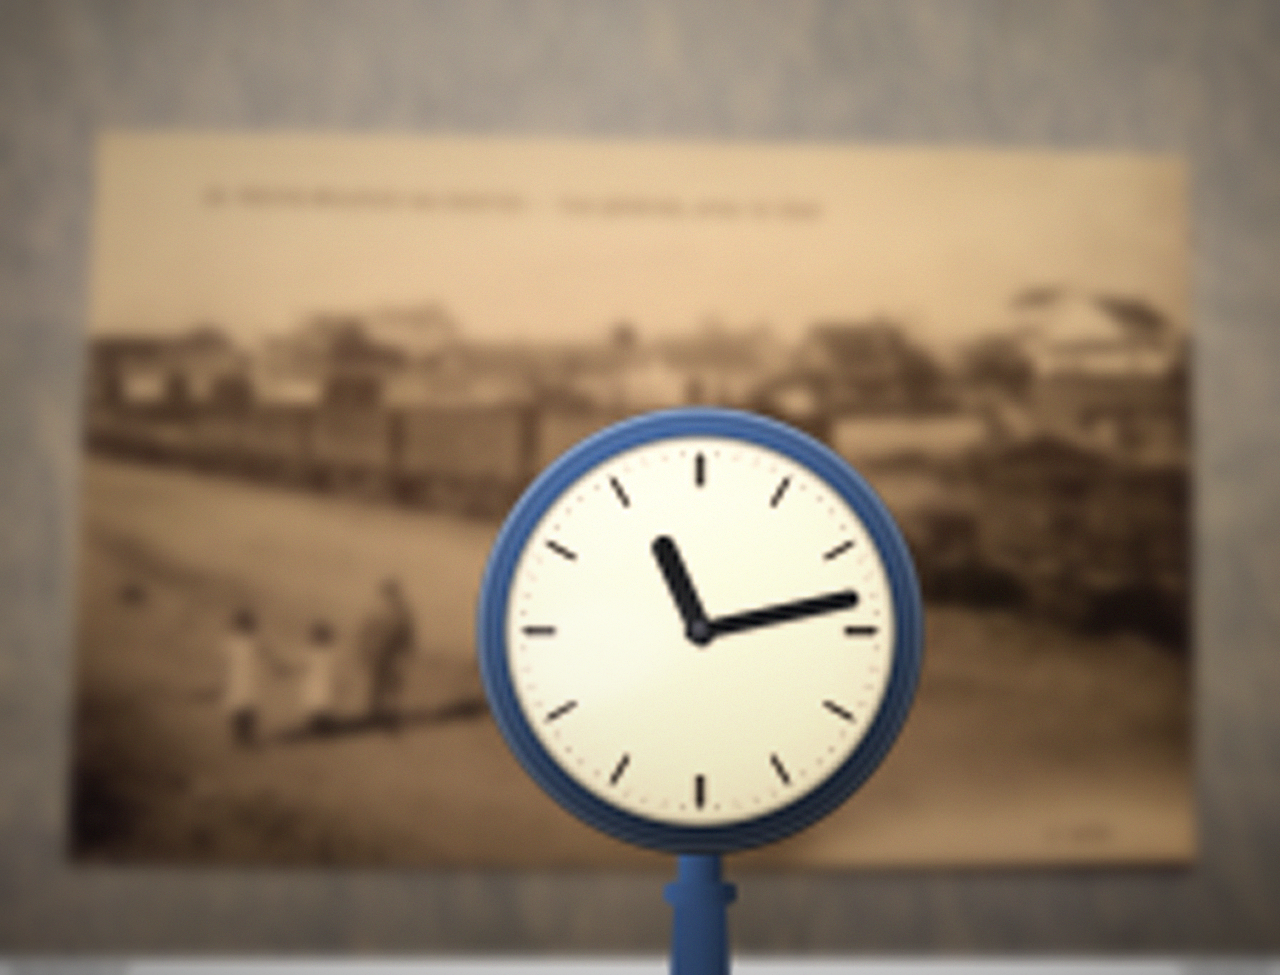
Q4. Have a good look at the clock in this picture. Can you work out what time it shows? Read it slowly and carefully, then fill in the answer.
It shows 11:13
